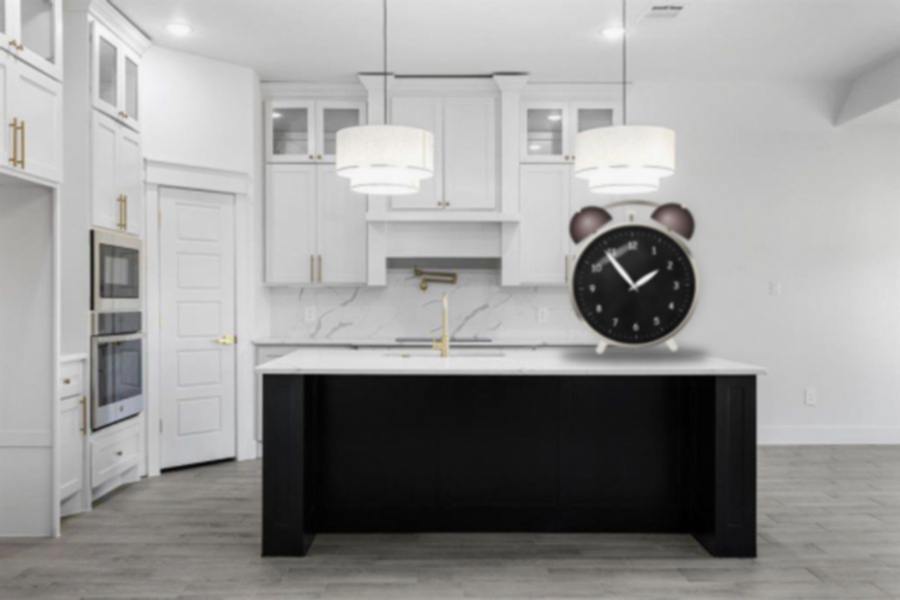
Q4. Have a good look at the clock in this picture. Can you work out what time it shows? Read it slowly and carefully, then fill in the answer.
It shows 1:54
